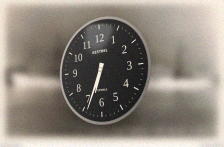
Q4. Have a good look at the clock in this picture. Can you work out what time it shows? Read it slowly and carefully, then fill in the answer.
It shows 6:34
